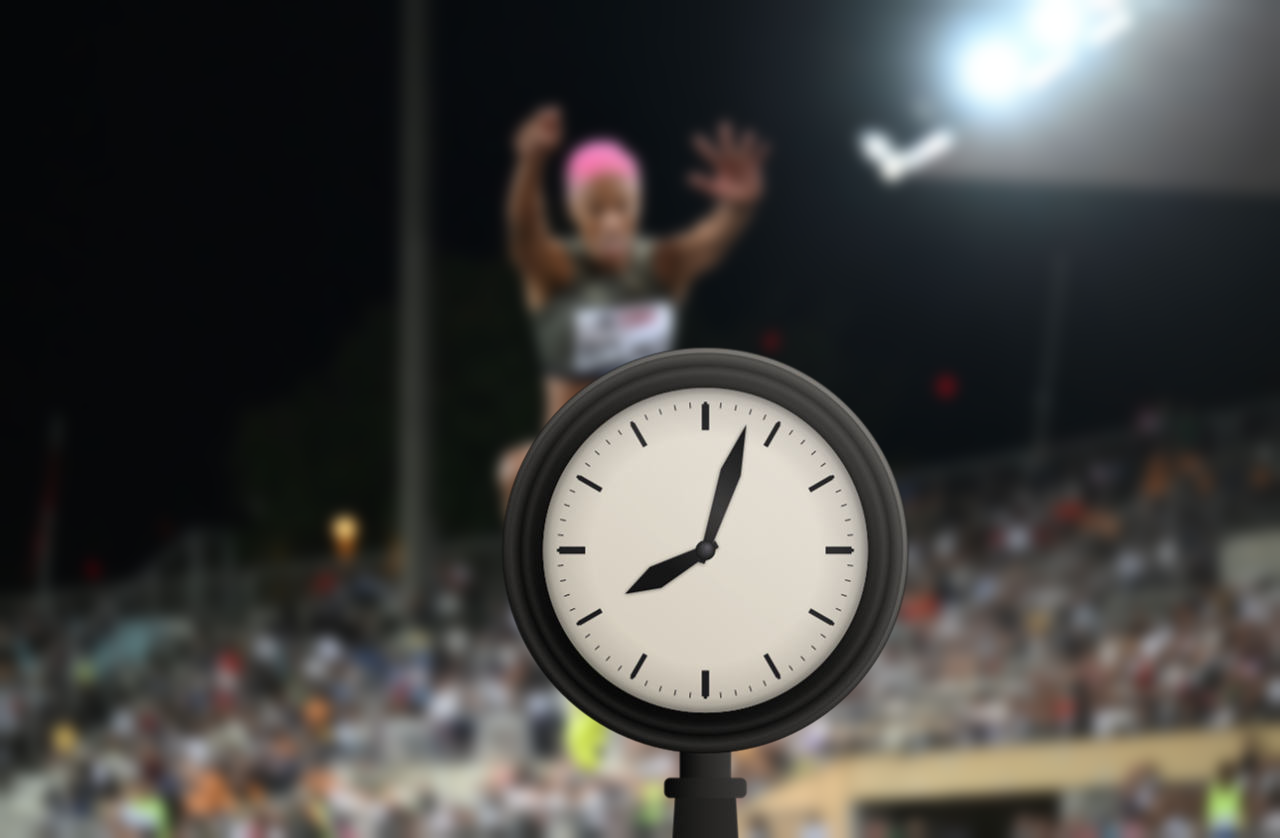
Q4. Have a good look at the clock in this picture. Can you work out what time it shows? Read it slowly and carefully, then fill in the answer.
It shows 8:03
